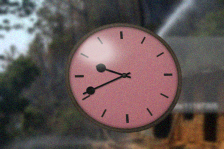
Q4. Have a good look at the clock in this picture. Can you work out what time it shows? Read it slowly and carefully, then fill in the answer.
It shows 9:41
